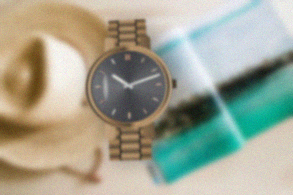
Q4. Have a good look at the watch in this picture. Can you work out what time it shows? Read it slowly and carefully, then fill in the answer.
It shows 10:12
